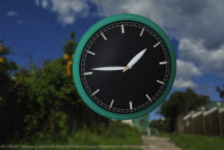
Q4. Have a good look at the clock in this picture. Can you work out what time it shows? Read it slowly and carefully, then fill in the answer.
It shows 1:46
